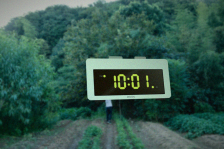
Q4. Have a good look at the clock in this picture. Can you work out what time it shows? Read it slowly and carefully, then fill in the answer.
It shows 10:01
